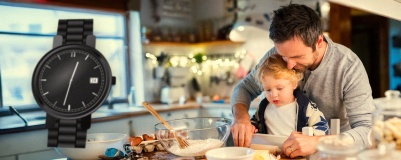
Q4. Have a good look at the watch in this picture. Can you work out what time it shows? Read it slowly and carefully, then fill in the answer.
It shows 12:32
